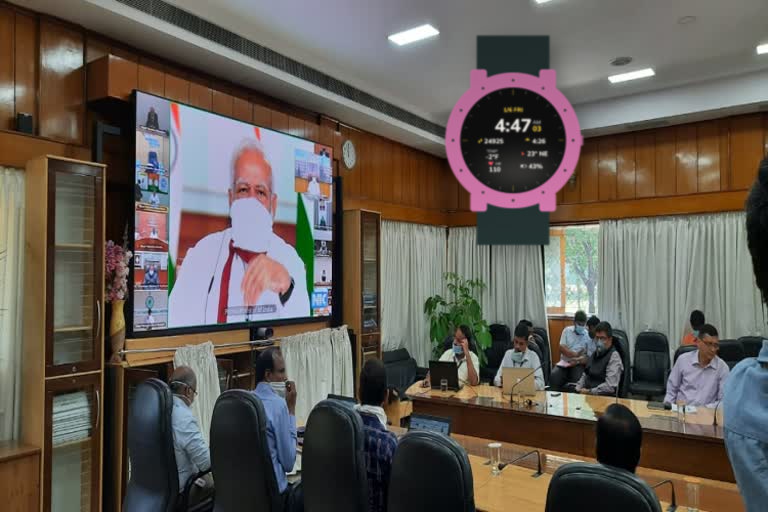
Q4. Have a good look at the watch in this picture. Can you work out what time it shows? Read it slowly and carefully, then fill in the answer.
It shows 4:47
